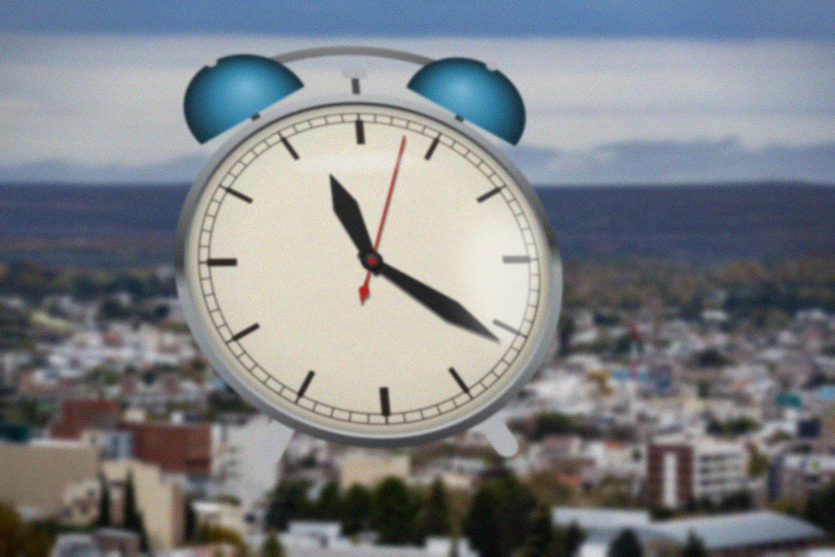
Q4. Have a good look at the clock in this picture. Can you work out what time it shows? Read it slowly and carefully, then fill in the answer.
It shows 11:21:03
